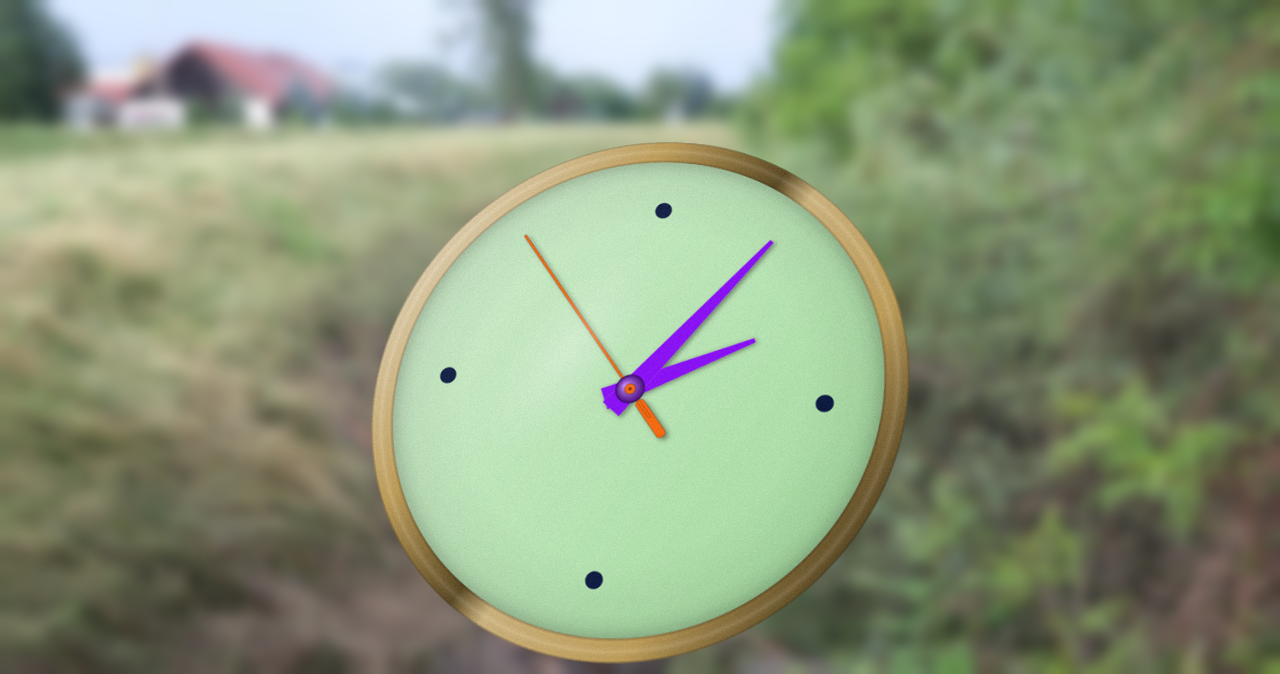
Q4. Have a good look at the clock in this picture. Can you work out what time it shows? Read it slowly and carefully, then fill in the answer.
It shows 2:05:53
